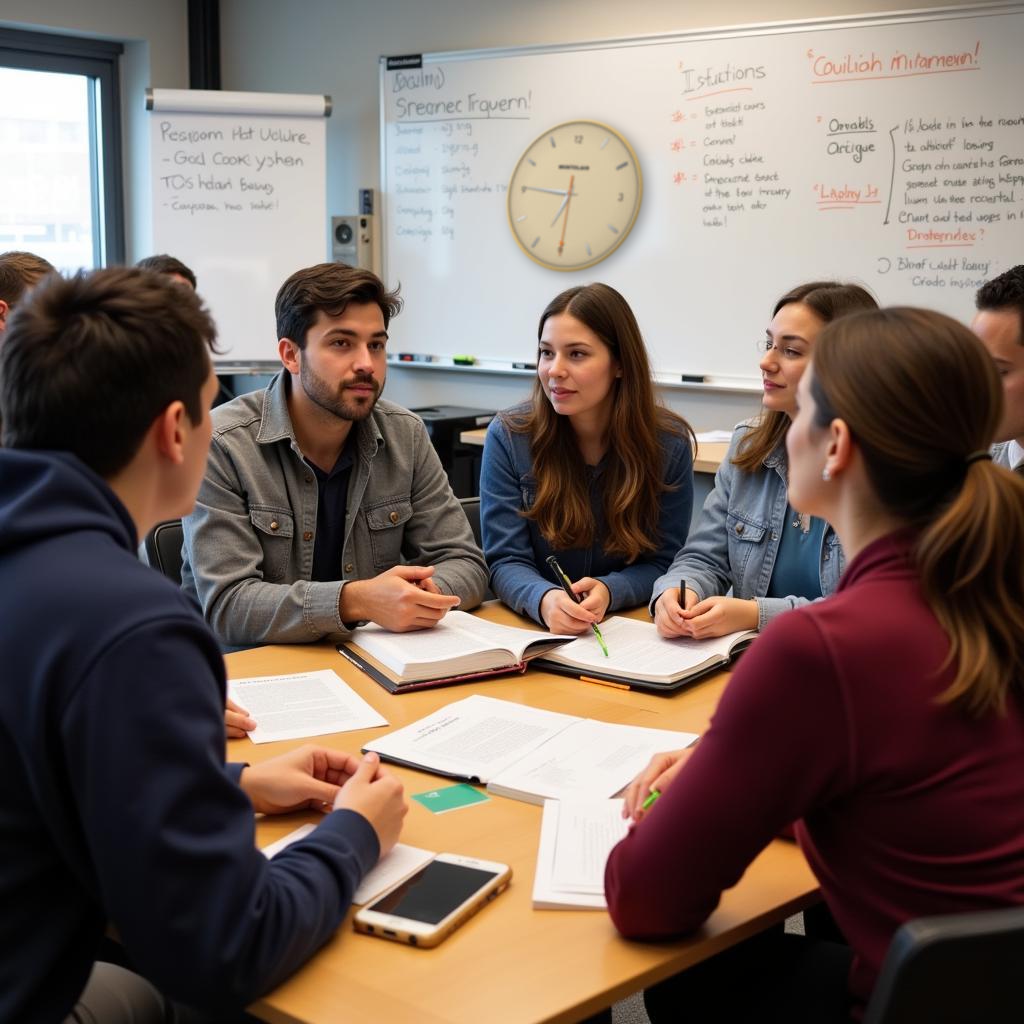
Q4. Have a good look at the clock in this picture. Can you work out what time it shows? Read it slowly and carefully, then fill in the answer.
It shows 6:45:30
